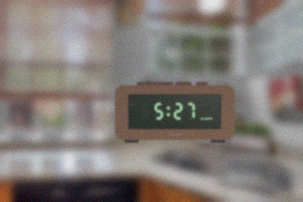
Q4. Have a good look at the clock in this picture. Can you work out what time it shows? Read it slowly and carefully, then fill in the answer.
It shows 5:27
